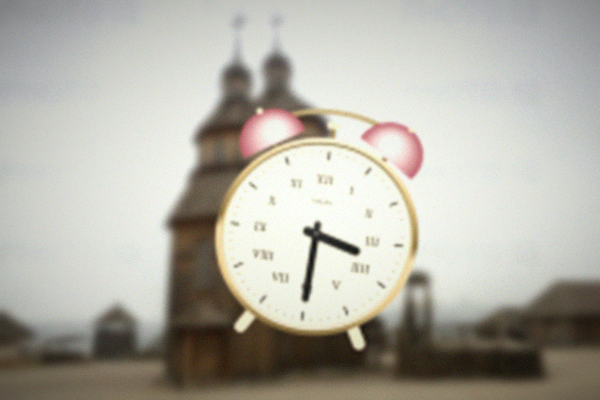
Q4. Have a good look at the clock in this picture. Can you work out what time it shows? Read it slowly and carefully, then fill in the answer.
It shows 3:30
